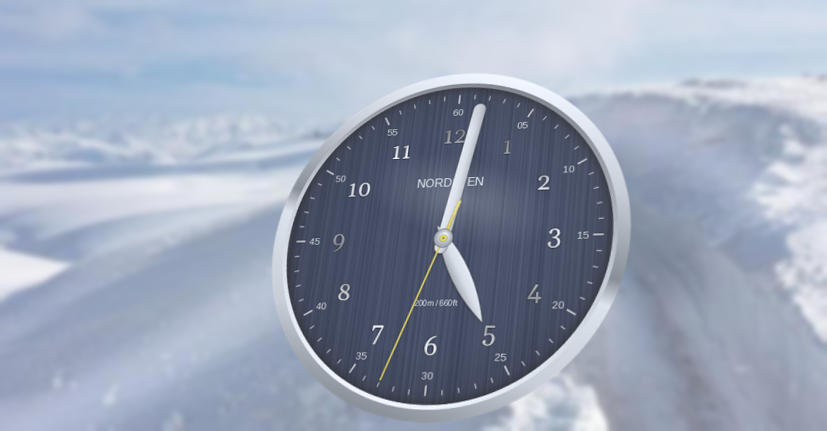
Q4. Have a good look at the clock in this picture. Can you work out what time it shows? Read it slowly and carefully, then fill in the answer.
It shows 5:01:33
